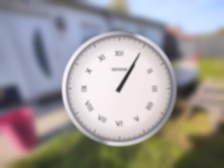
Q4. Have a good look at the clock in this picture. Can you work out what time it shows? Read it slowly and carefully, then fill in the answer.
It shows 1:05
